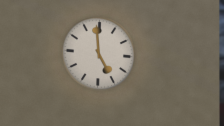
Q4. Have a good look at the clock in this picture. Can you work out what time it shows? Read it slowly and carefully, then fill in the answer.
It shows 4:59
